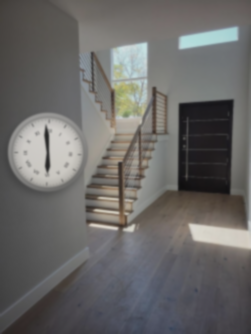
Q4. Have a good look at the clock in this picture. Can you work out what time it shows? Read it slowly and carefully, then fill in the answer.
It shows 5:59
